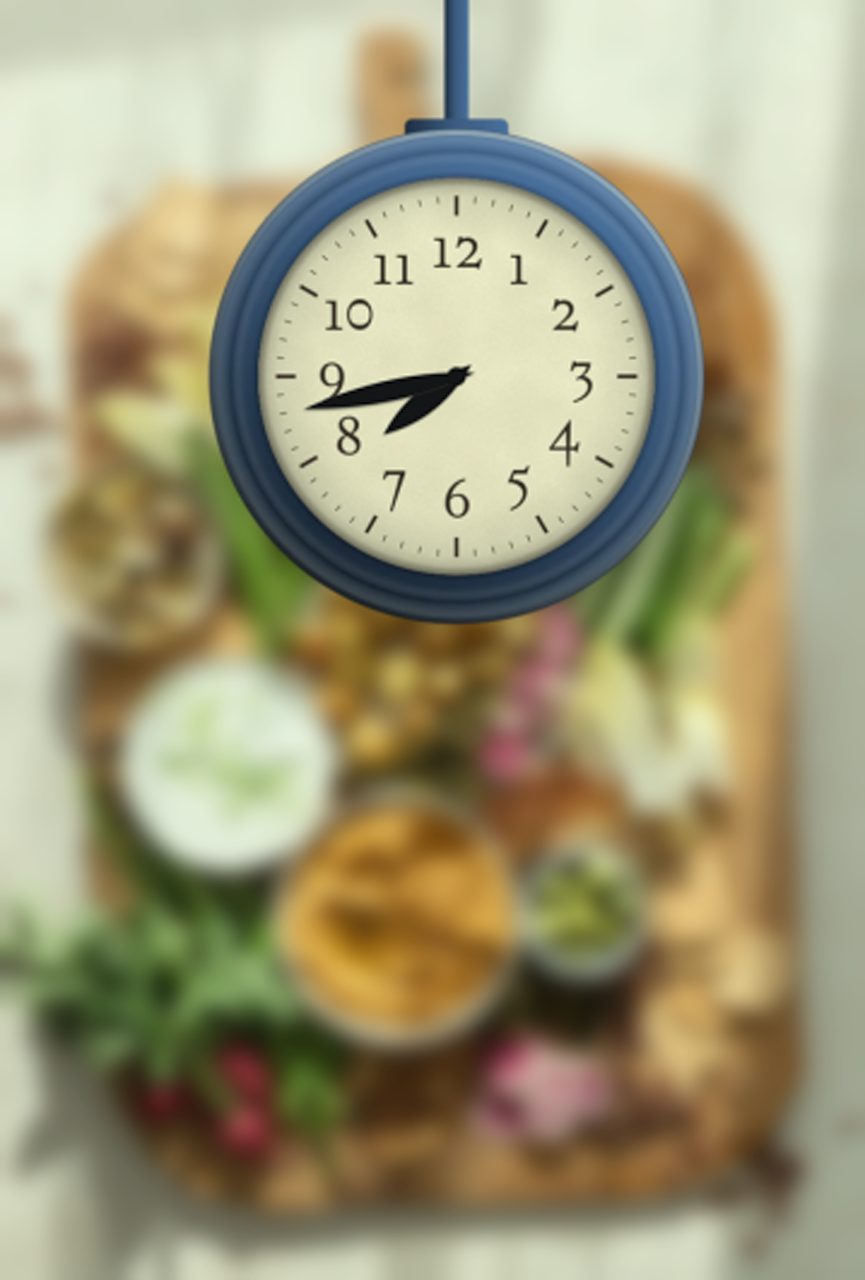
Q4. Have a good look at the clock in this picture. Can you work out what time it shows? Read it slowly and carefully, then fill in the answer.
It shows 7:43
